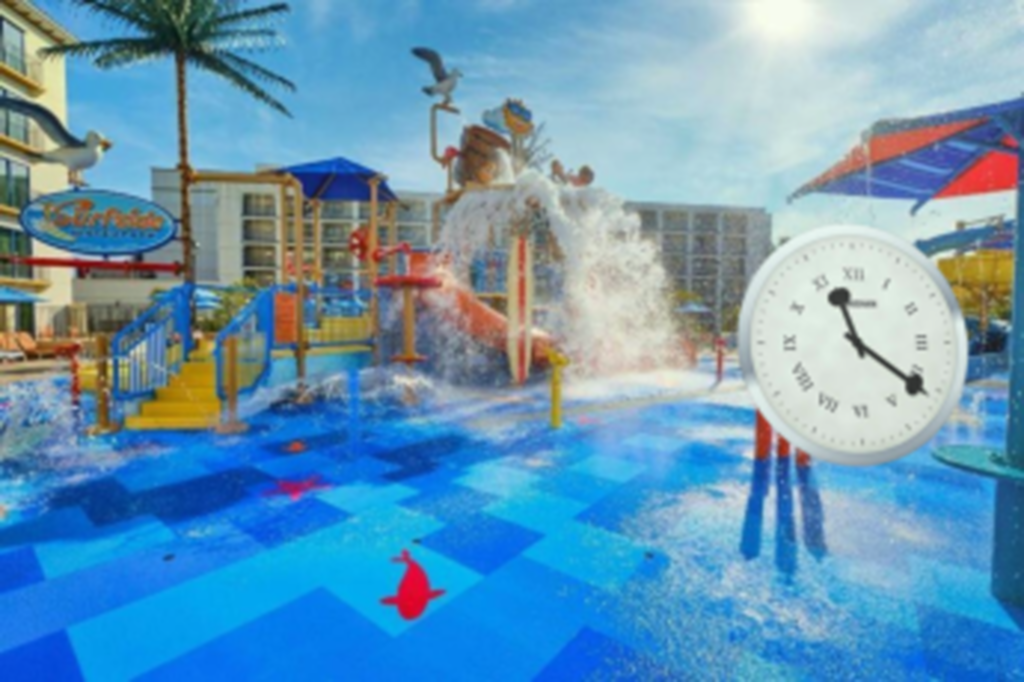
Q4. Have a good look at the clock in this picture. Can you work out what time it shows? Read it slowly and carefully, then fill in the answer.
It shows 11:21
